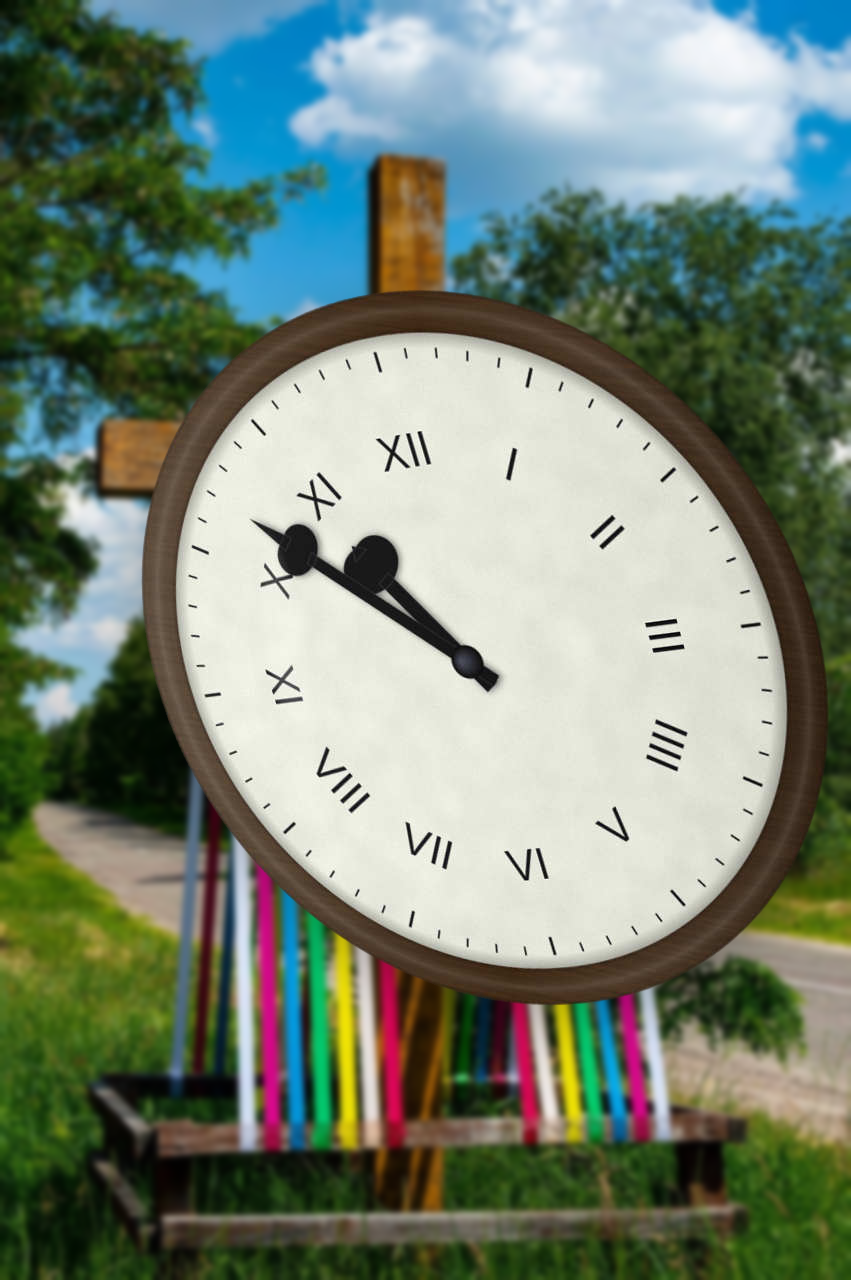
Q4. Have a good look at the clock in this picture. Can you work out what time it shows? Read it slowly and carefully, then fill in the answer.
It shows 10:52
